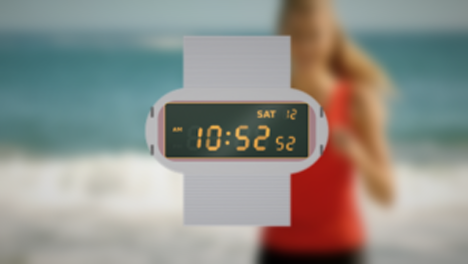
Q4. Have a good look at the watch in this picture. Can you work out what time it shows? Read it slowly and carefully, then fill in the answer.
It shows 10:52:52
